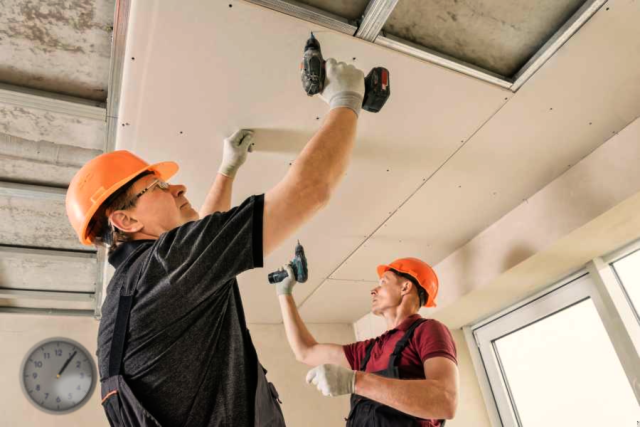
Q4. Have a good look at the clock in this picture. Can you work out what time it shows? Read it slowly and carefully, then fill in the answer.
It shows 1:06
